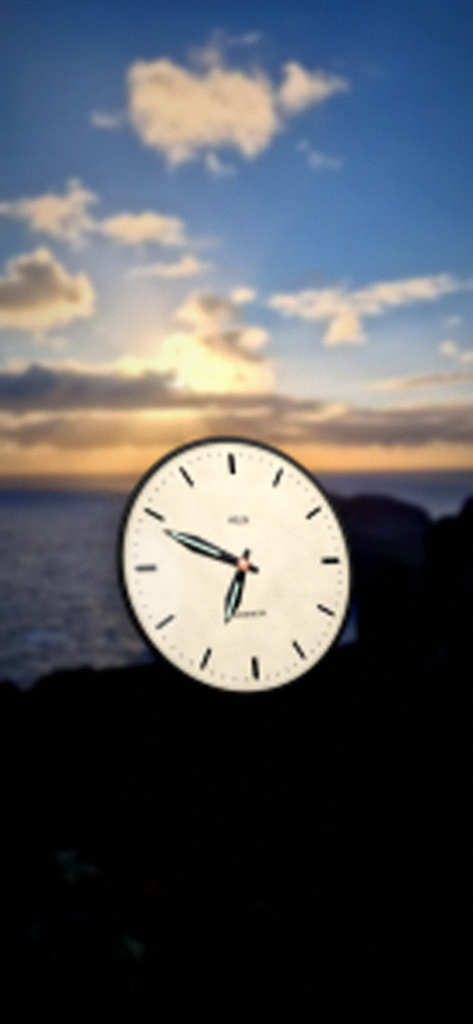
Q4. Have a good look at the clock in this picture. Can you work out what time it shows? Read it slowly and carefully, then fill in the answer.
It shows 6:49
